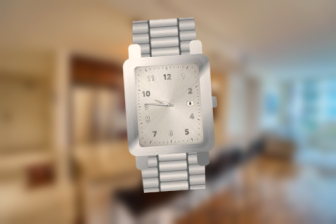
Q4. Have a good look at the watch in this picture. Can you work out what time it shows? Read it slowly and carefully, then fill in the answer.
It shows 9:46
